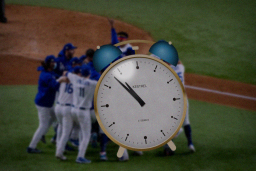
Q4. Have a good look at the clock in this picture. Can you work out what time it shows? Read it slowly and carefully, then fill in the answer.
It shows 10:53
